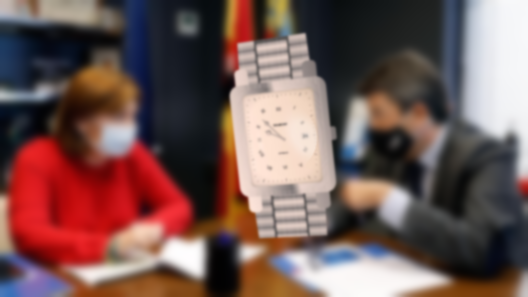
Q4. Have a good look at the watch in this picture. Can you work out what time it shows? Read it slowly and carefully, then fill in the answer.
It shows 9:53
